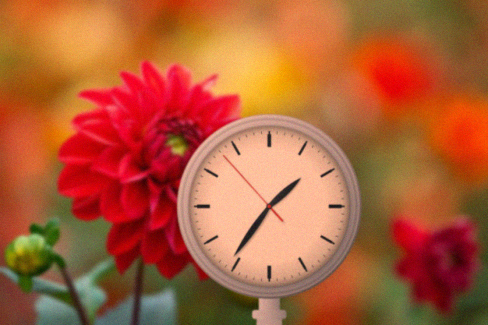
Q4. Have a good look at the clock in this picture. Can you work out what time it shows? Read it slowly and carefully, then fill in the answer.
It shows 1:35:53
